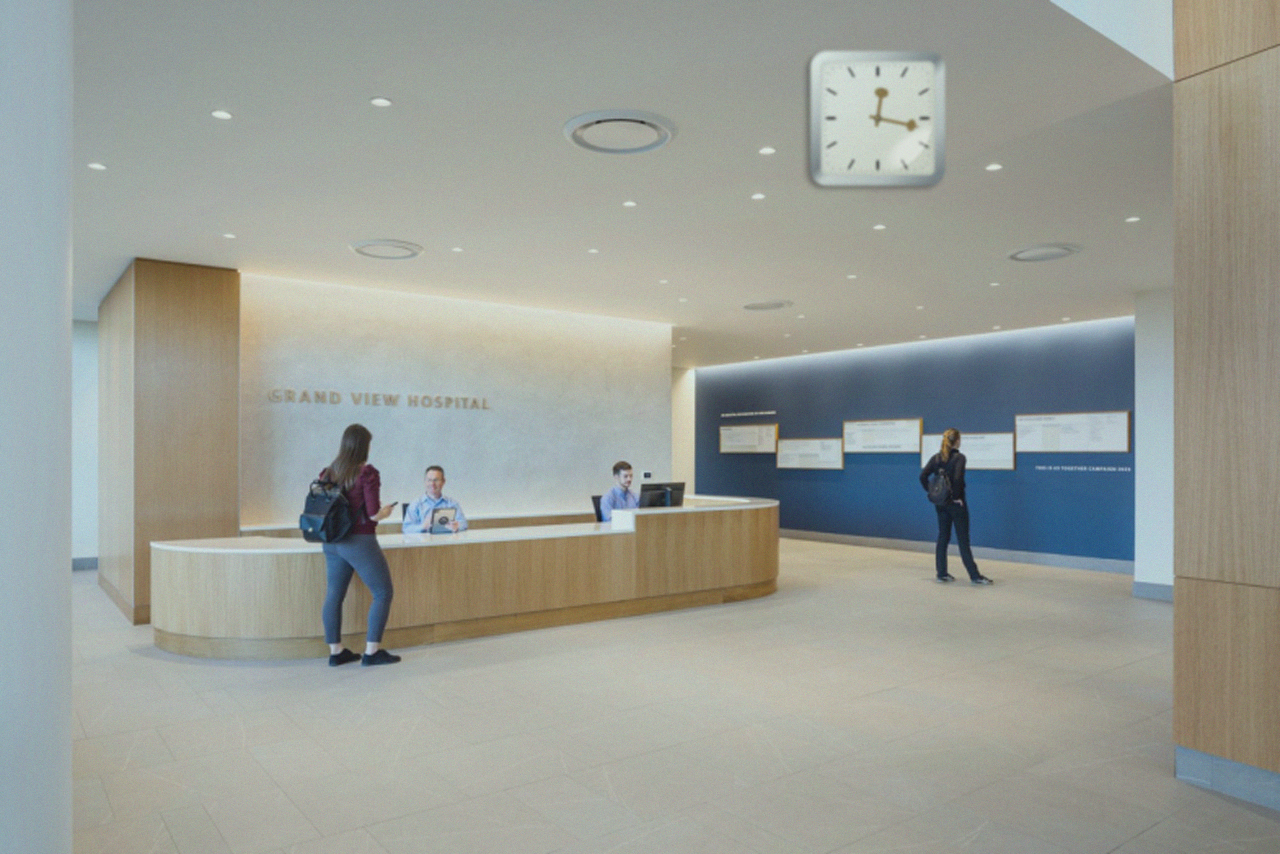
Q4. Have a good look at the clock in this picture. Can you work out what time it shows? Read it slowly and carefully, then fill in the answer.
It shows 12:17
